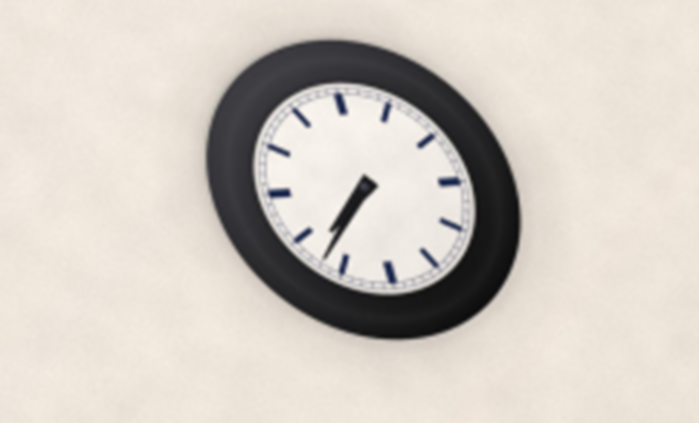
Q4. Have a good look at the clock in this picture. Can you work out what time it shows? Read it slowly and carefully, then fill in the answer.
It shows 7:37
